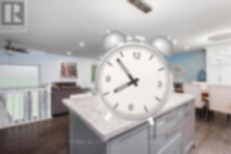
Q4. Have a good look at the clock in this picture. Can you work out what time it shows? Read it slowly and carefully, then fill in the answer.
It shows 7:53
